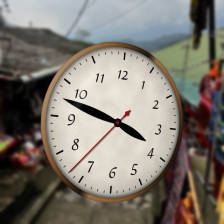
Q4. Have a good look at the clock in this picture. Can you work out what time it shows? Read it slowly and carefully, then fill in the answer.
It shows 3:47:37
